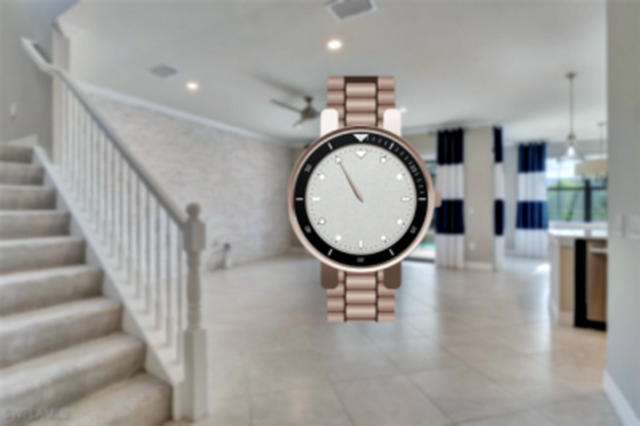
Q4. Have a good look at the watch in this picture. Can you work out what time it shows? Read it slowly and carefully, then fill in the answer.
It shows 10:55
